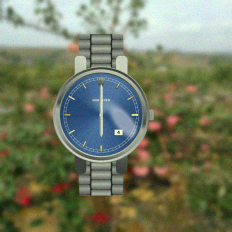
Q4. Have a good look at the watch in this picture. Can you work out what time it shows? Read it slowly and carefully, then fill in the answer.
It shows 6:00
